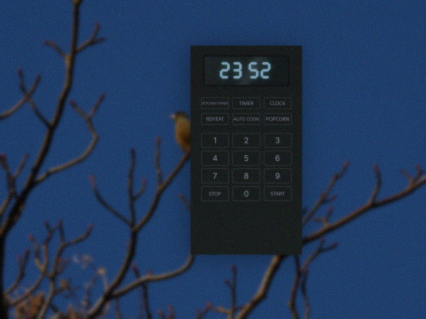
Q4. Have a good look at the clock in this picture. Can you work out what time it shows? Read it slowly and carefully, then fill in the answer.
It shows 23:52
